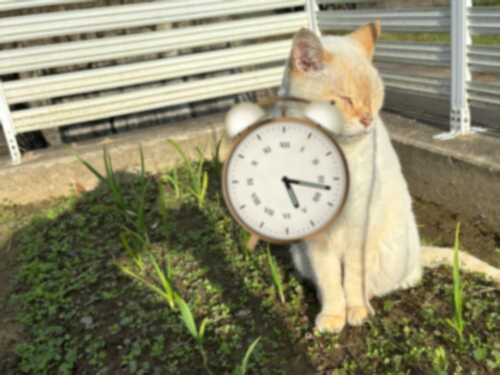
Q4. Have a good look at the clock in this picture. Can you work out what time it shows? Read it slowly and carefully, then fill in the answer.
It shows 5:17
